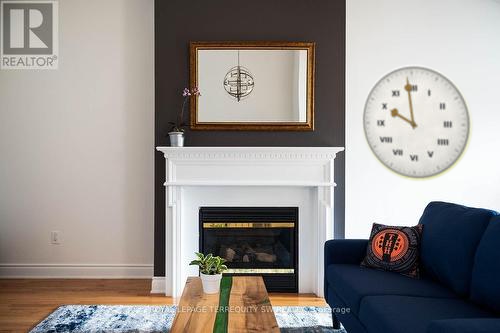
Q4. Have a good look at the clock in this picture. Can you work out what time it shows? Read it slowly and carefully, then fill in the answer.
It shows 9:59
